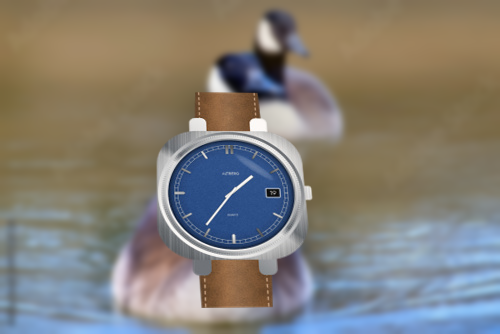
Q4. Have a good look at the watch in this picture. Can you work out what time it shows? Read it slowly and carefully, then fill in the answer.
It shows 1:36
